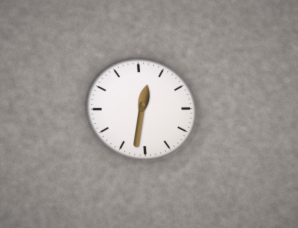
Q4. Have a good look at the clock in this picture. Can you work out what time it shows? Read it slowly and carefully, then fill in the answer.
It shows 12:32
